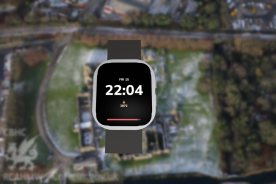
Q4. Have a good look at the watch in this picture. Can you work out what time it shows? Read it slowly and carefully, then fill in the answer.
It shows 22:04
